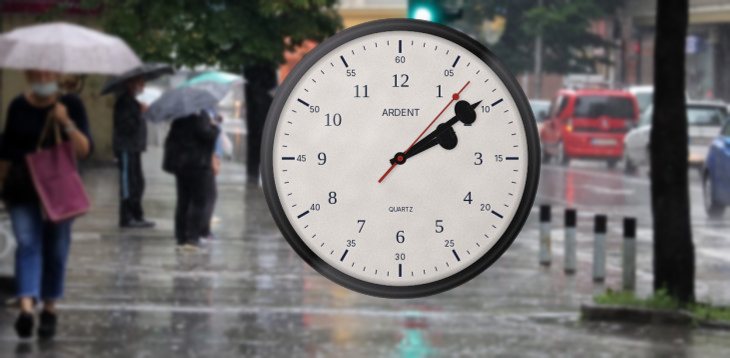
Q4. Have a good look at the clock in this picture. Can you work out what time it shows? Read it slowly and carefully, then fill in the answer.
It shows 2:09:07
